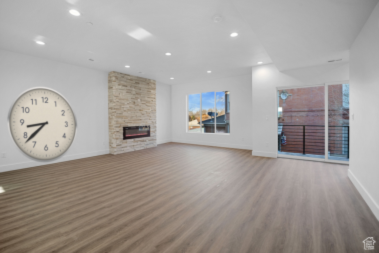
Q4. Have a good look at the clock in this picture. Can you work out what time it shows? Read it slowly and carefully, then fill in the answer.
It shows 8:38
